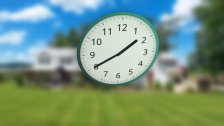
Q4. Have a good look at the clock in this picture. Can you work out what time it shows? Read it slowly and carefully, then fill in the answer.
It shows 1:40
